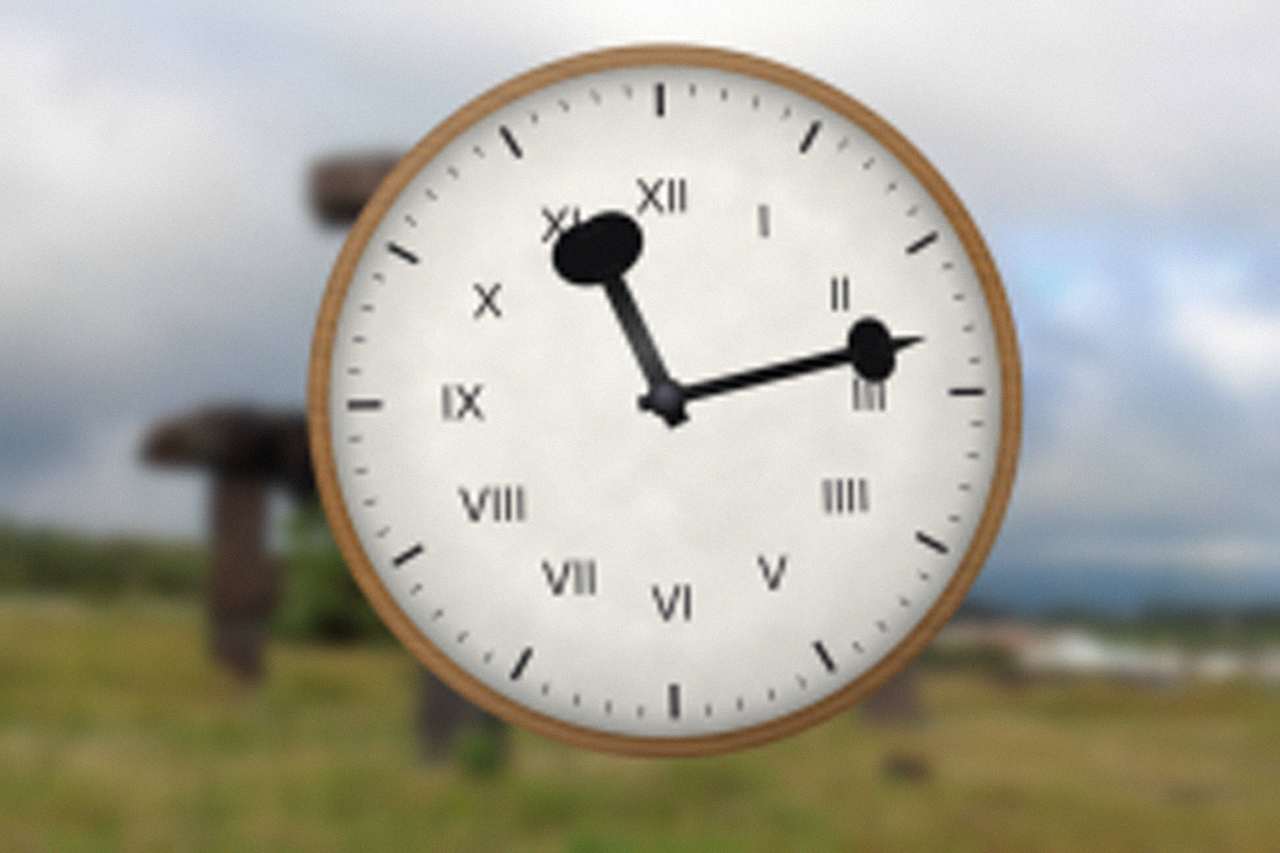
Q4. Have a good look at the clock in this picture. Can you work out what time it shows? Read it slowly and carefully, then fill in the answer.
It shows 11:13
